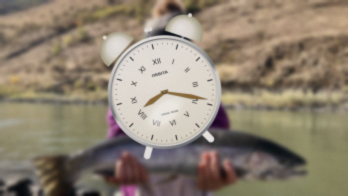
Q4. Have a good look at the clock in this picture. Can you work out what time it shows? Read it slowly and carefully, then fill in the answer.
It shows 8:19
